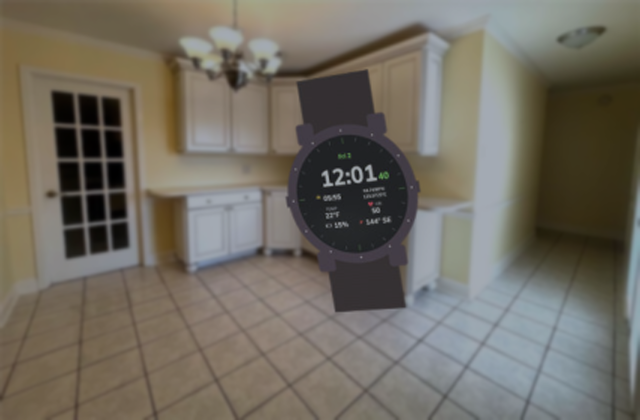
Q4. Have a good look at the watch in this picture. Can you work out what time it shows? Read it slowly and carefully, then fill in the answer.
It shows 12:01
